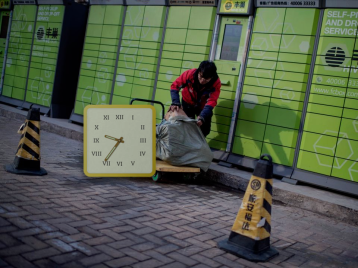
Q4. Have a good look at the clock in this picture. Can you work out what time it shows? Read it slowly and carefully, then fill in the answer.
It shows 9:36
